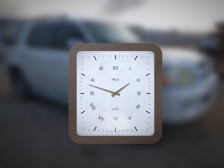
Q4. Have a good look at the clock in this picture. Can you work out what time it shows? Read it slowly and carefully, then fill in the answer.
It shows 1:48
